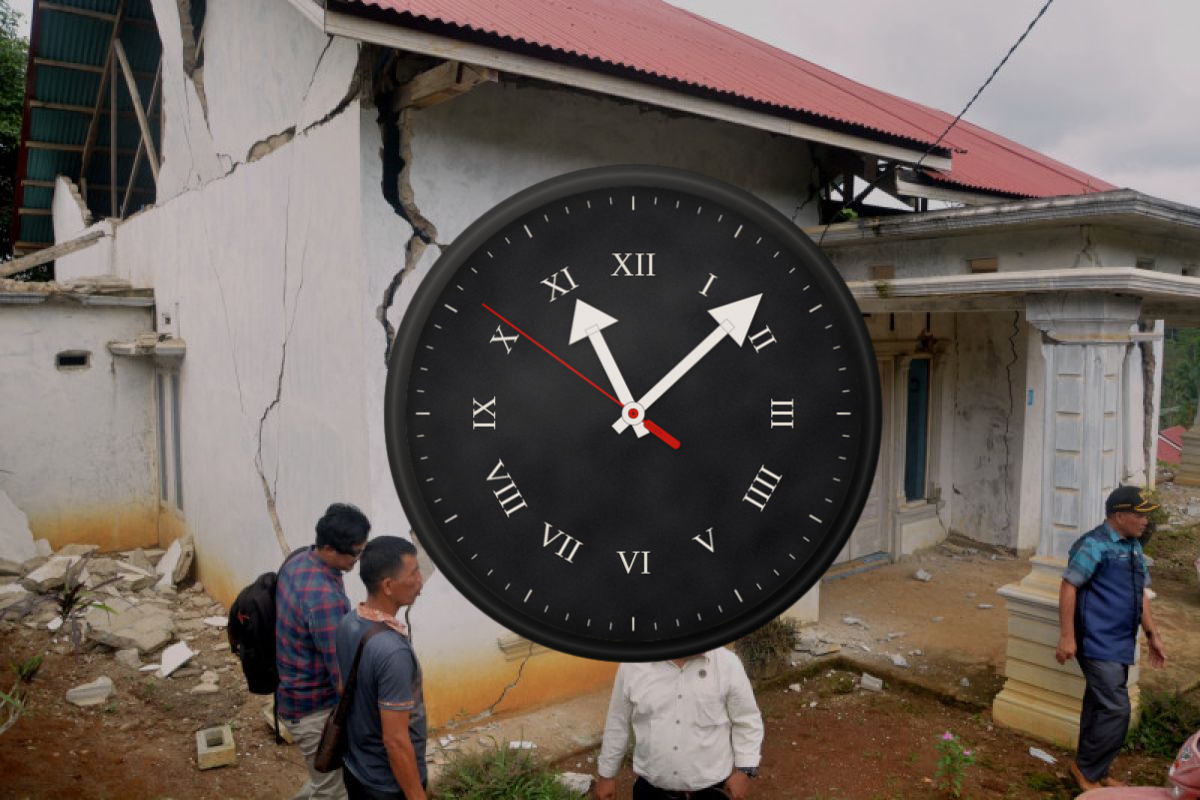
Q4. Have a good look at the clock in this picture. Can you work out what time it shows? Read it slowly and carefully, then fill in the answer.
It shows 11:07:51
